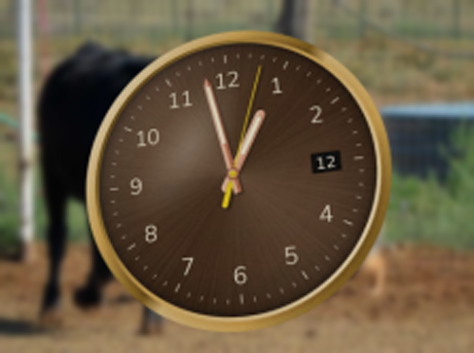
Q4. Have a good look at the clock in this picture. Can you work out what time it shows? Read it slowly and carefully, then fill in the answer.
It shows 12:58:03
